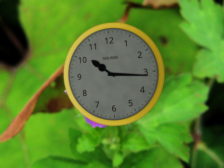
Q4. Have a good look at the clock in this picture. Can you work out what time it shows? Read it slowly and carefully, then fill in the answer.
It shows 10:16
